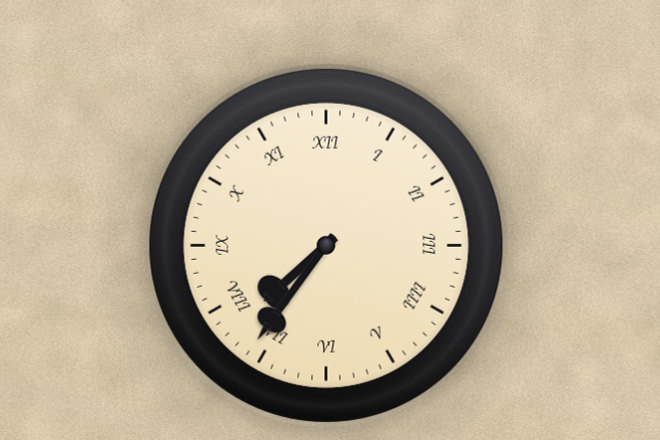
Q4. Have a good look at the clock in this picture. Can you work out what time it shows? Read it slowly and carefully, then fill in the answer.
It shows 7:36
